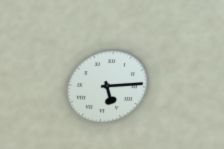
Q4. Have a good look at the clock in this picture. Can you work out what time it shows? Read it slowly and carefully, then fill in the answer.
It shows 5:14
